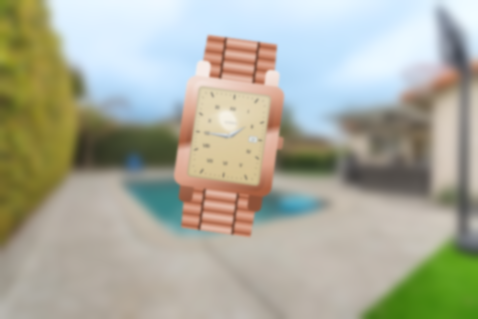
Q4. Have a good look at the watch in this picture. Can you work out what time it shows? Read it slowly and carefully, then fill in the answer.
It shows 1:45
